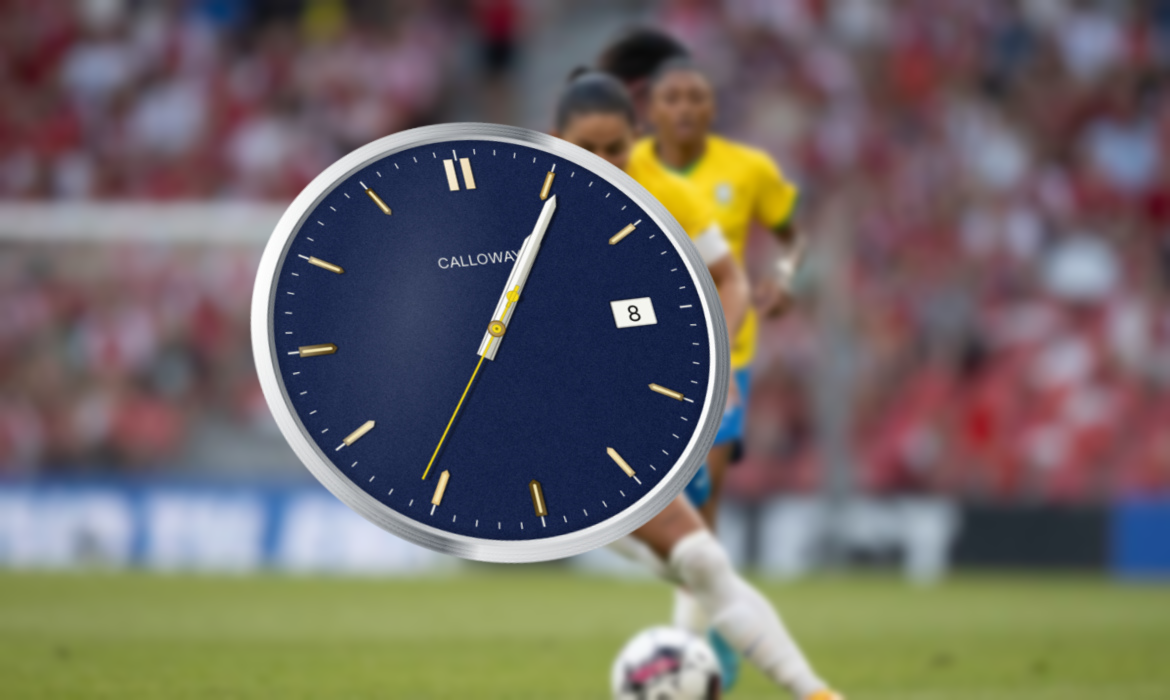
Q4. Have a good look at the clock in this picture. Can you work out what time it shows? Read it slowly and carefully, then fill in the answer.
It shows 1:05:36
